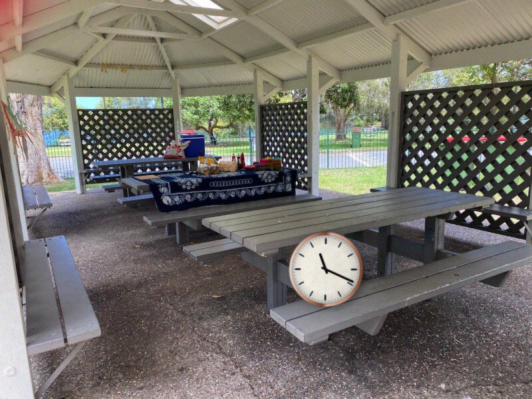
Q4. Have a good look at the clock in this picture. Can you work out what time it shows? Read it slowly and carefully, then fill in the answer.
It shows 11:19
